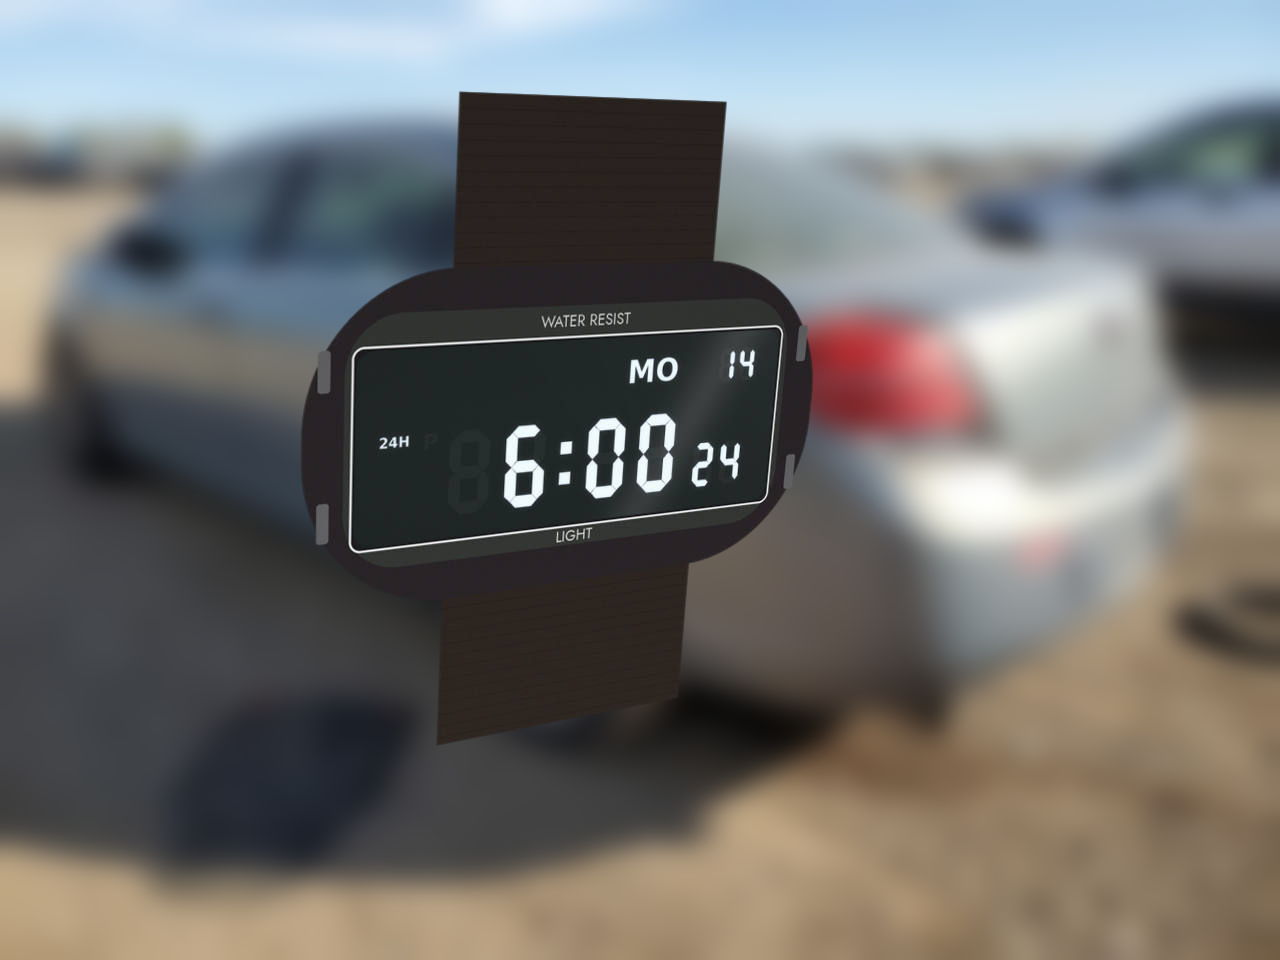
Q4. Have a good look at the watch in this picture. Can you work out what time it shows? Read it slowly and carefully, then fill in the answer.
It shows 6:00:24
